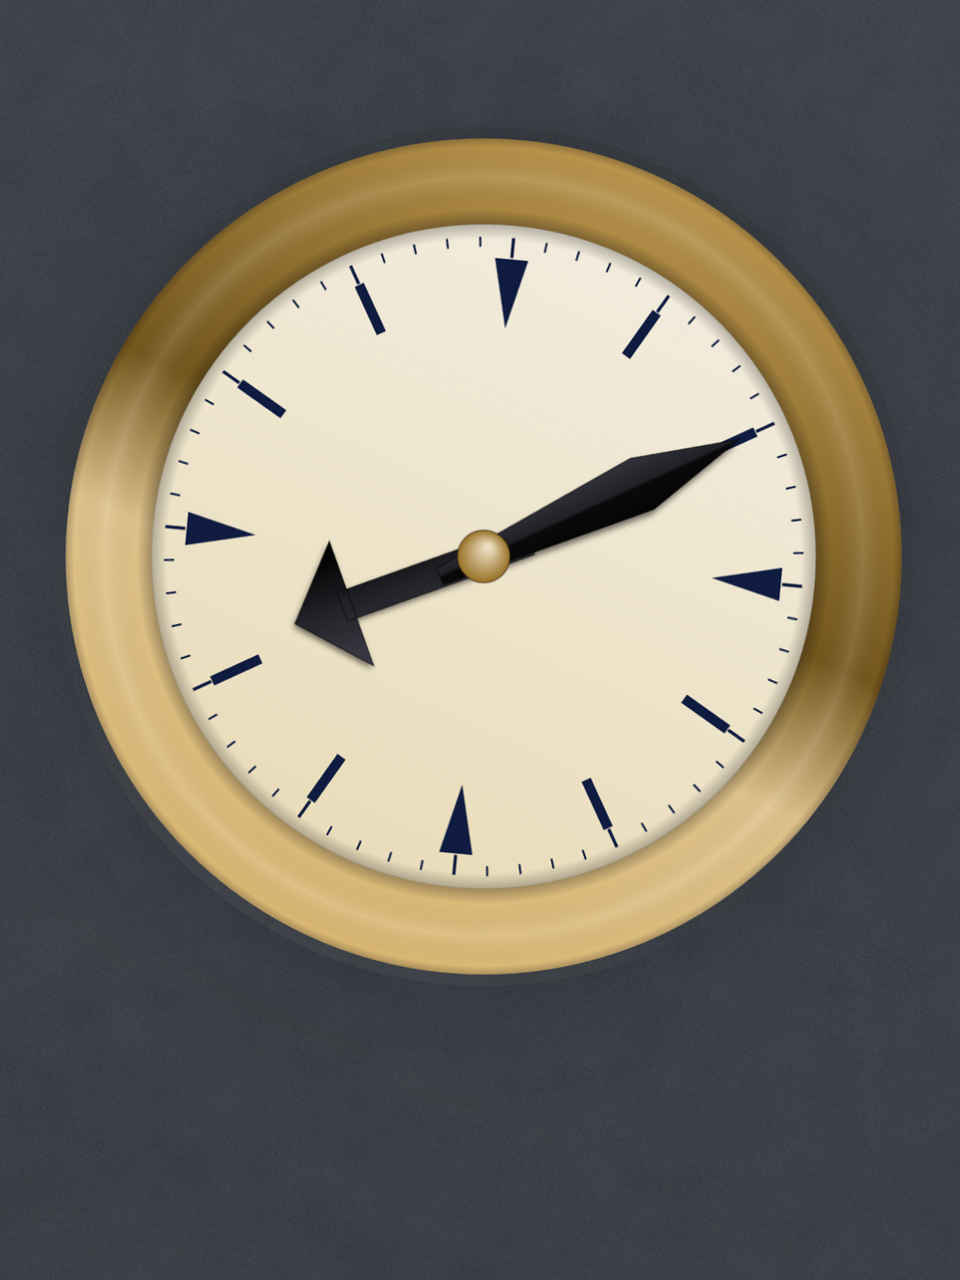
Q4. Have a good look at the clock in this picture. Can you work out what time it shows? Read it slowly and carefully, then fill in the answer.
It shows 8:10
